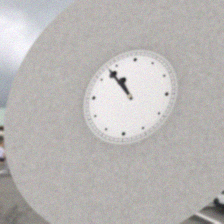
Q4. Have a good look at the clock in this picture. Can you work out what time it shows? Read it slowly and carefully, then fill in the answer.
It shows 10:53
